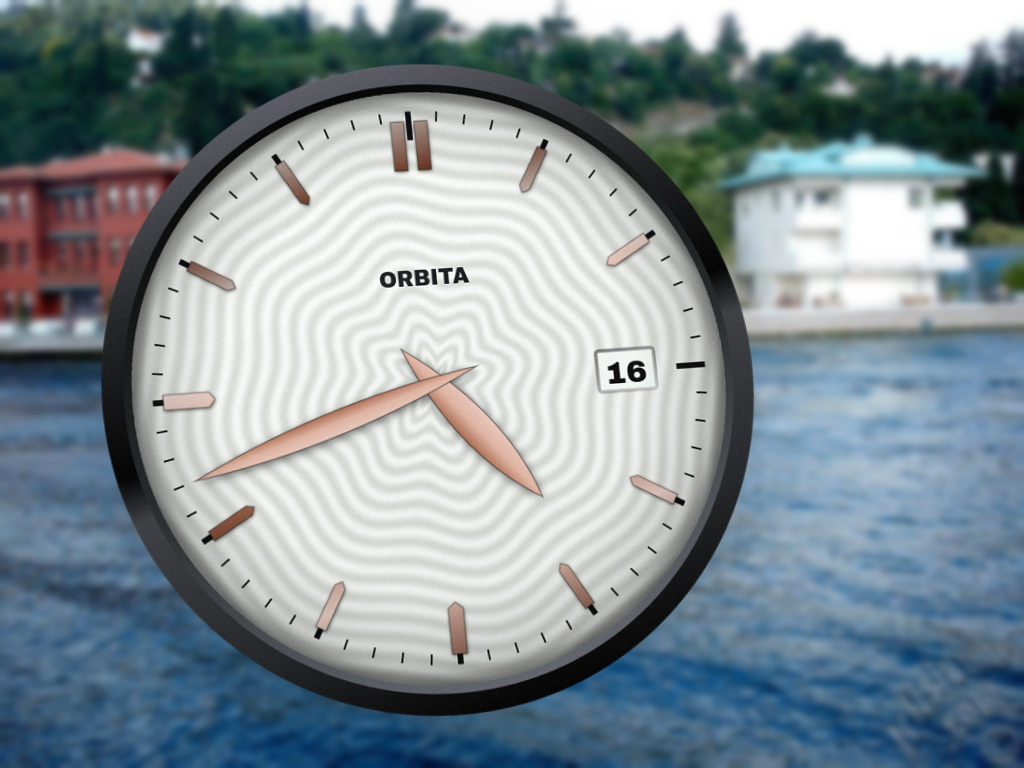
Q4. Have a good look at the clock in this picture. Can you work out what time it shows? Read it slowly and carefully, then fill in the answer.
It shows 4:42
